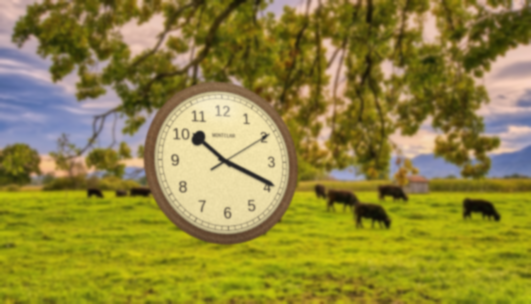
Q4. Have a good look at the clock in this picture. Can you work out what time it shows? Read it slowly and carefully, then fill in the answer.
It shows 10:19:10
